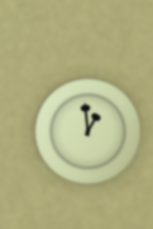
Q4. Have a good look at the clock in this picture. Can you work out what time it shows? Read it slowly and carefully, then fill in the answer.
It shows 12:59
